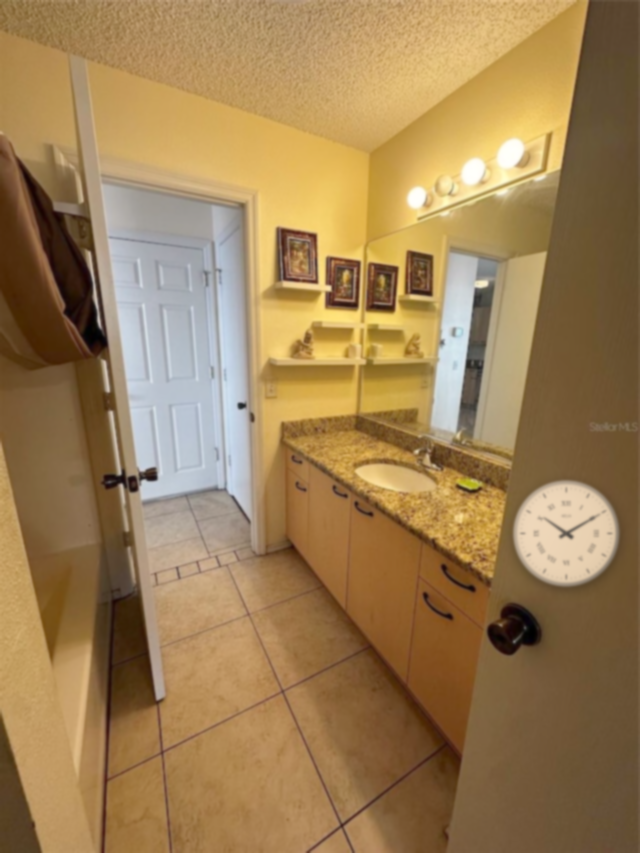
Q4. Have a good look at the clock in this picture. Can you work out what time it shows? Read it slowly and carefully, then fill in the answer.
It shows 10:10
